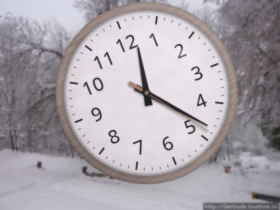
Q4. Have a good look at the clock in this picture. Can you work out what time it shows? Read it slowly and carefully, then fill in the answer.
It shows 12:23:24
